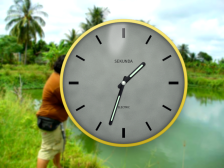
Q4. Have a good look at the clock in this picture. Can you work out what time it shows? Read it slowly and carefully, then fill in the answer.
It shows 1:33
